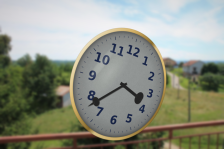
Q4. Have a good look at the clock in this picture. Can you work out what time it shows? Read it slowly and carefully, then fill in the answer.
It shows 3:38
